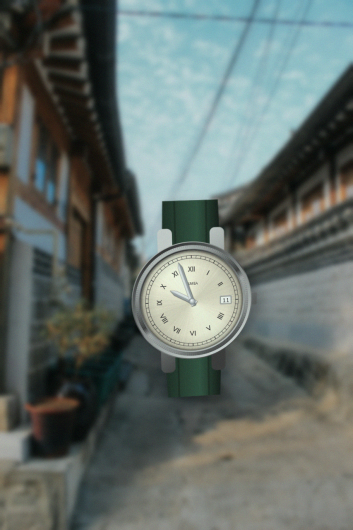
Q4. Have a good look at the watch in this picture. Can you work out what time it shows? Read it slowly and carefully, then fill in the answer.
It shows 9:57
